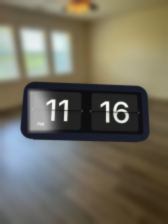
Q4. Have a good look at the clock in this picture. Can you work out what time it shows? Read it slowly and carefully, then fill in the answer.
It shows 11:16
